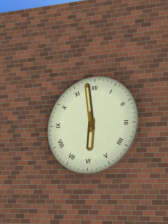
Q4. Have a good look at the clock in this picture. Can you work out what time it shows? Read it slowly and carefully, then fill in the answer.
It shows 5:58
